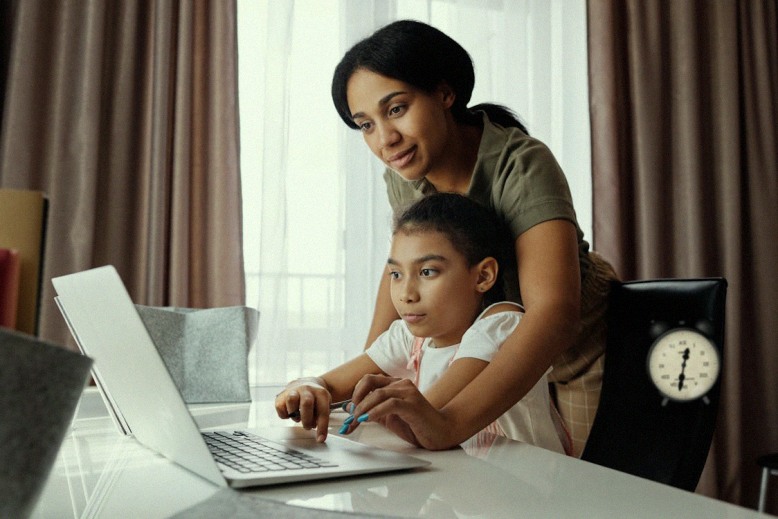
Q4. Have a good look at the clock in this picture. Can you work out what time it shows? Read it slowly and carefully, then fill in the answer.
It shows 12:32
